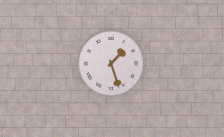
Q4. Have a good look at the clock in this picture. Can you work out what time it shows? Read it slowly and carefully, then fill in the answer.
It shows 1:27
